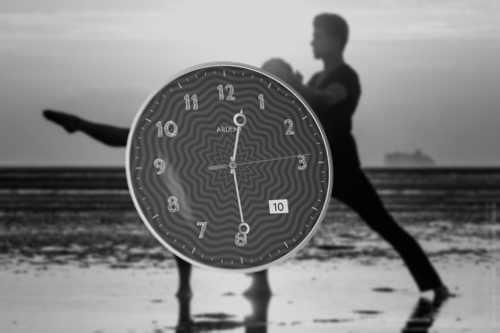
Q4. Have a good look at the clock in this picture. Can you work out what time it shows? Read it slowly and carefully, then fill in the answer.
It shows 12:29:14
